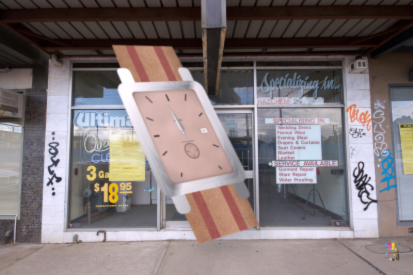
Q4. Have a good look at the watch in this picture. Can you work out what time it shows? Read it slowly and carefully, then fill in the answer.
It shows 11:59
